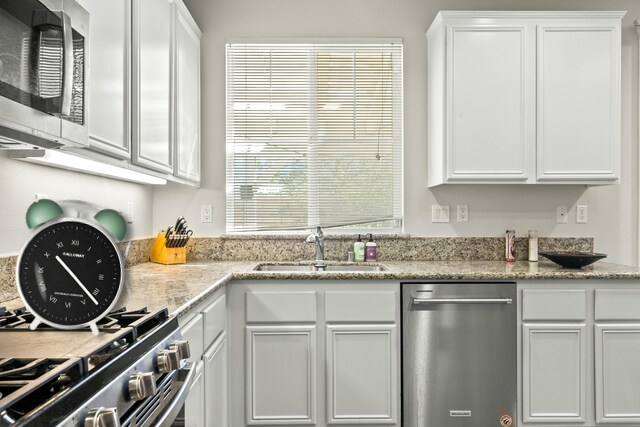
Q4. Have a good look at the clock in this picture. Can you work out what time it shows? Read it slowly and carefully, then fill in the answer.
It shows 10:22
